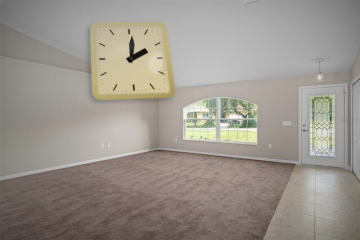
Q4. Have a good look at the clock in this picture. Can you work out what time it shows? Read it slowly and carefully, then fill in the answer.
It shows 2:01
